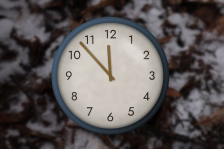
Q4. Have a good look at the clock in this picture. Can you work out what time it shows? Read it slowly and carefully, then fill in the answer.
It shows 11:53
